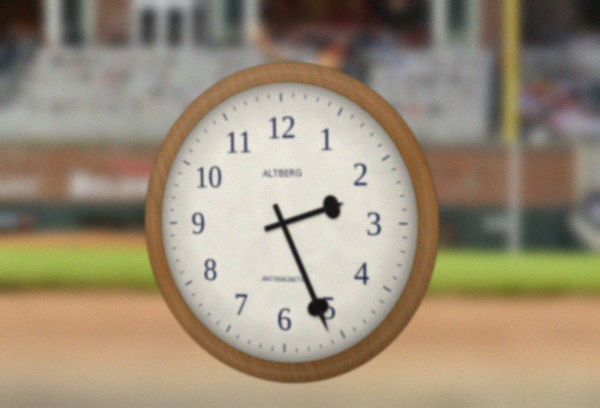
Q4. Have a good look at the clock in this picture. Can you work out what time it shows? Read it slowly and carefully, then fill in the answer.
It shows 2:26
